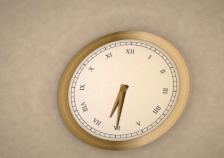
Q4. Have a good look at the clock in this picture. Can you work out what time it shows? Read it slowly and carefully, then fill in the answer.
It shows 6:30
